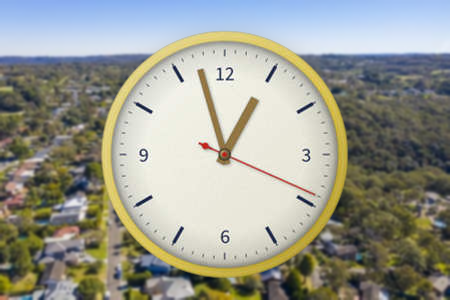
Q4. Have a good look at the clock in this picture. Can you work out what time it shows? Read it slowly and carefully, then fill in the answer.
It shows 12:57:19
